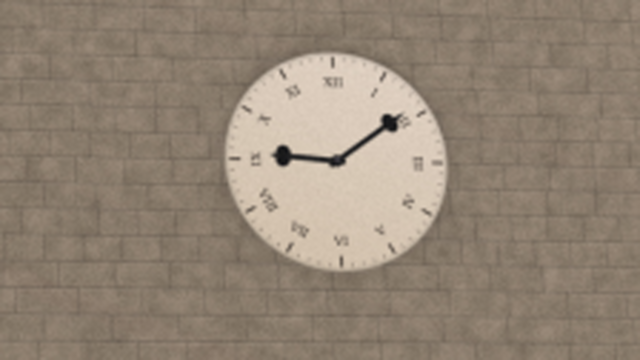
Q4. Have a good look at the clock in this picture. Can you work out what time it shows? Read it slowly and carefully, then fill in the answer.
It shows 9:09
